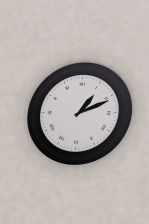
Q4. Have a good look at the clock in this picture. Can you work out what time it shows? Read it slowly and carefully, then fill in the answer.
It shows 1:11
